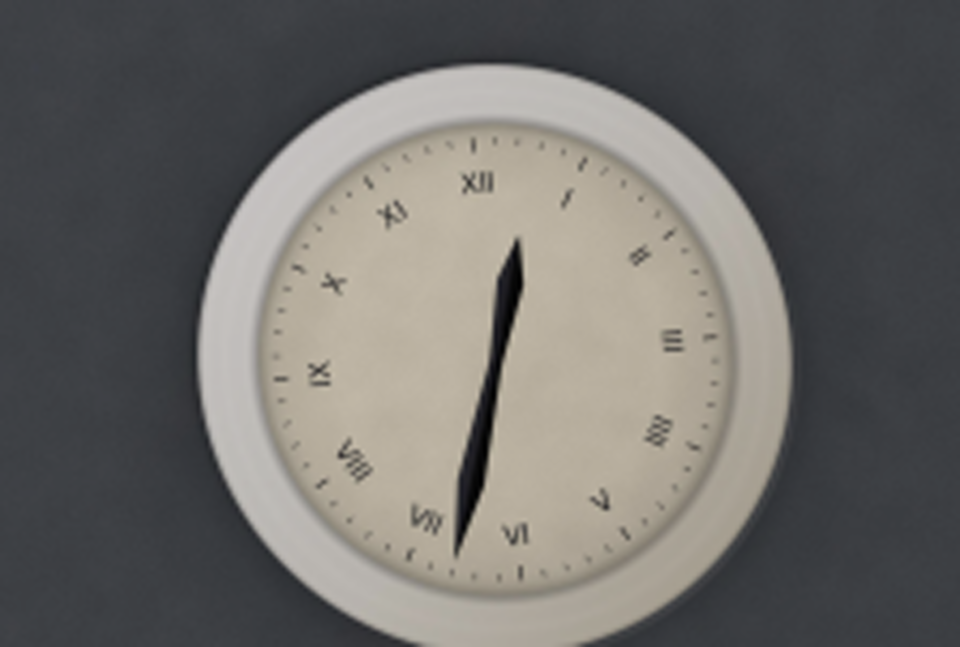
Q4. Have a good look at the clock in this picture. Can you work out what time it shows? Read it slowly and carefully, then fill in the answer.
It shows 12:33
